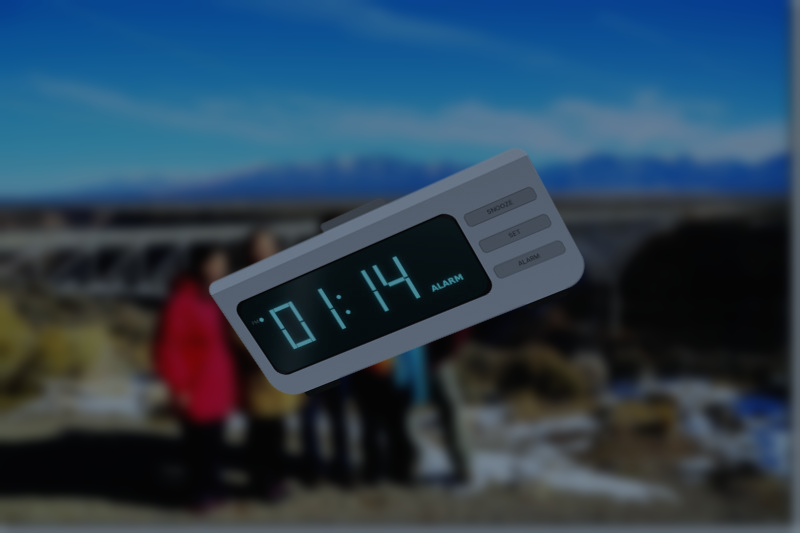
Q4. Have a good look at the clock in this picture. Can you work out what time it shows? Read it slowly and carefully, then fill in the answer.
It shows 1:14
